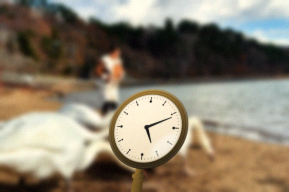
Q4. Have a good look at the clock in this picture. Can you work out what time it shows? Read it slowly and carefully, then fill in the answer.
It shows 5:11
